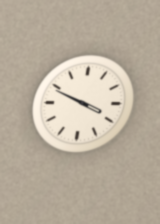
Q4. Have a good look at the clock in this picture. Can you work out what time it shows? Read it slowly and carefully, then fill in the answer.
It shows 3:49
